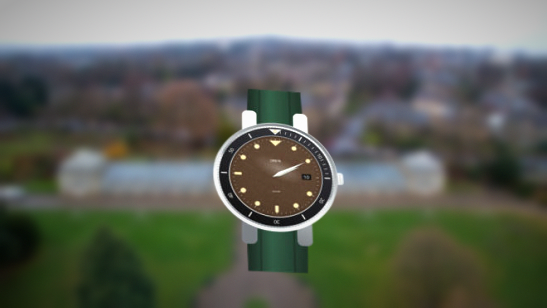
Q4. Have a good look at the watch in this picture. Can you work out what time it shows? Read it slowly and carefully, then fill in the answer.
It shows 2:10
